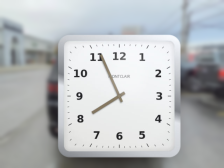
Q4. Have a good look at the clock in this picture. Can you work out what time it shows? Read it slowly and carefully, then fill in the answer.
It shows 7:56
